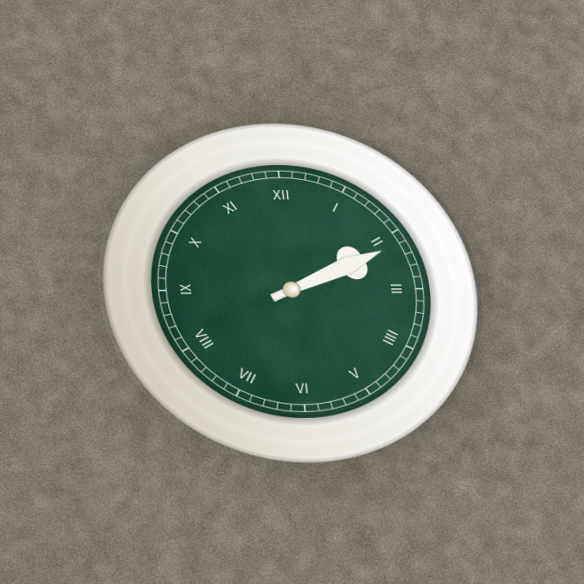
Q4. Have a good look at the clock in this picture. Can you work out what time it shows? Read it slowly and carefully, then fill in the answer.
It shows 2:11
